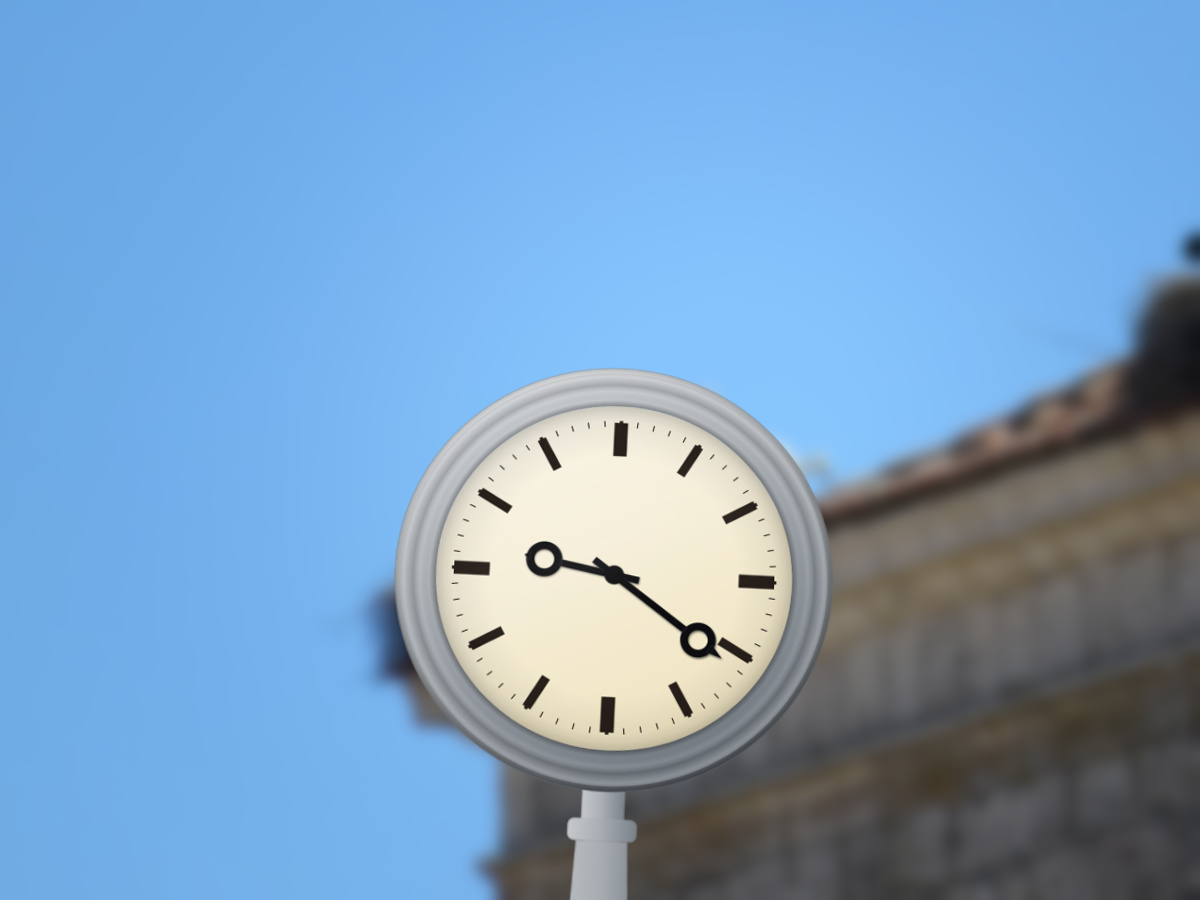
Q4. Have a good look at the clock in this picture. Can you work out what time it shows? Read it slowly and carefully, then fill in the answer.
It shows 9:21
